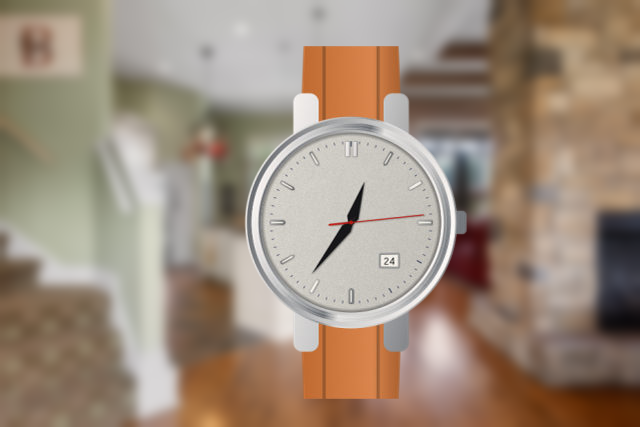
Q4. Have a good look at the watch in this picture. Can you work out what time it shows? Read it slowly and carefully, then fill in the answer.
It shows 12:36:14
